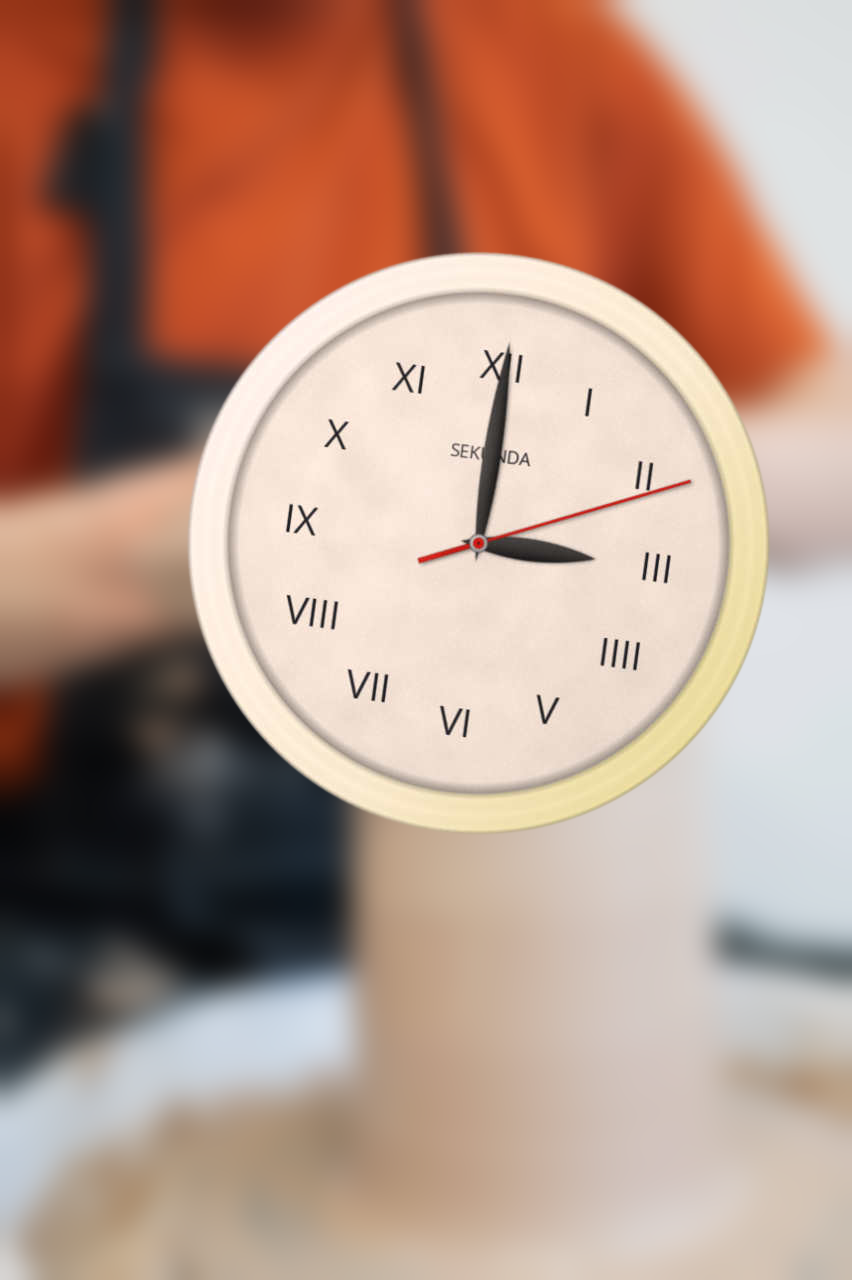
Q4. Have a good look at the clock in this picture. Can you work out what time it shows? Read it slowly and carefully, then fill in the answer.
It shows 3:00:11
